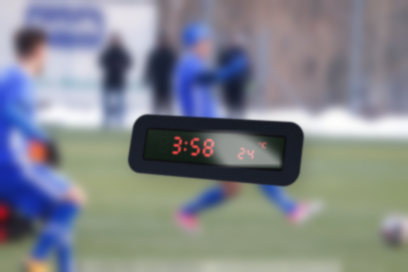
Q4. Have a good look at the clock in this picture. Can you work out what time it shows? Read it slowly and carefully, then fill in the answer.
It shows 3:58
